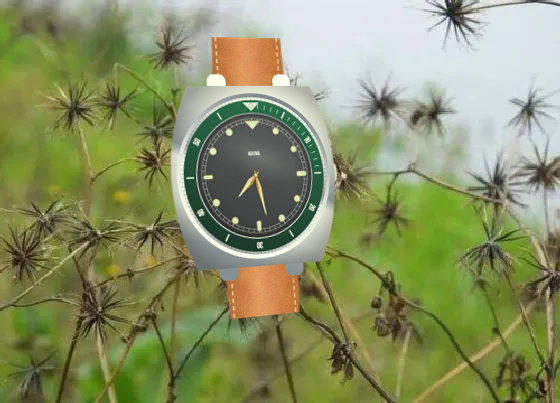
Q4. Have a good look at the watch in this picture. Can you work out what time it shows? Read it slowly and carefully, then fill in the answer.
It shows 7:28
